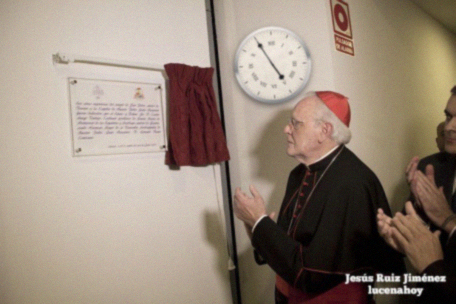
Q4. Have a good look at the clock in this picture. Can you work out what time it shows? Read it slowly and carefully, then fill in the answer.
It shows 4:55
